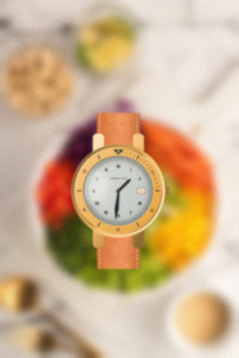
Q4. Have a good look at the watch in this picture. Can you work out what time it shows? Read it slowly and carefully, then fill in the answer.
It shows 1:31
